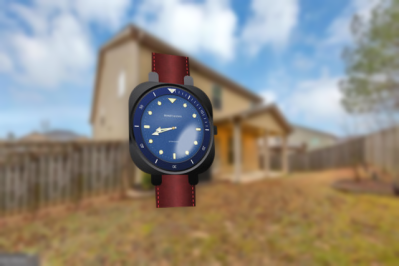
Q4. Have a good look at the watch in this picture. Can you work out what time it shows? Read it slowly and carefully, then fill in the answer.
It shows 8:42
